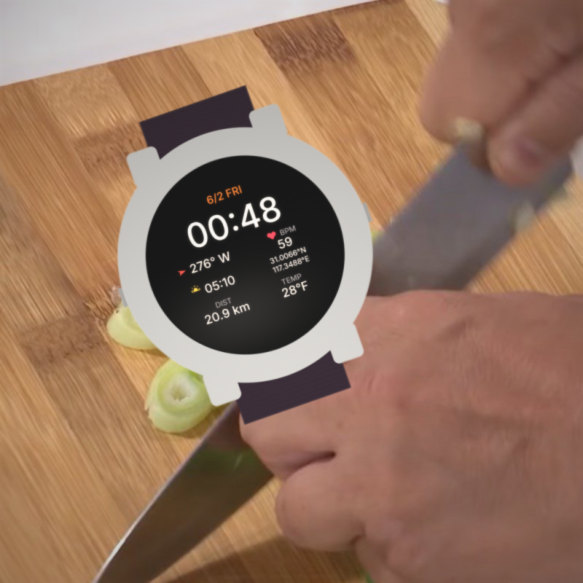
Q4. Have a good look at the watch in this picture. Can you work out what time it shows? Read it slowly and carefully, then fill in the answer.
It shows 0:48
